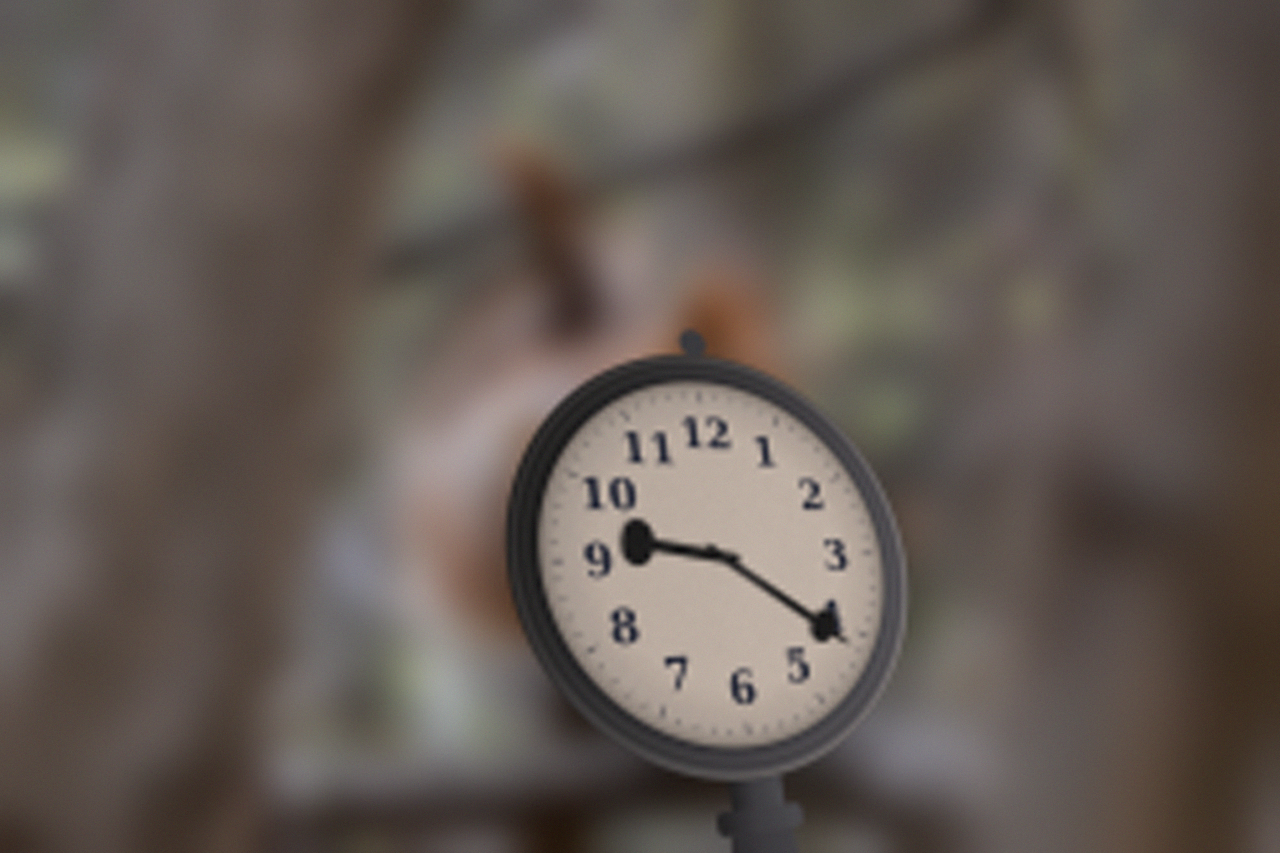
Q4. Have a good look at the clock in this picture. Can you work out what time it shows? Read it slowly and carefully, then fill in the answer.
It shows 9:21
